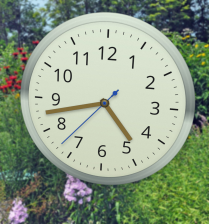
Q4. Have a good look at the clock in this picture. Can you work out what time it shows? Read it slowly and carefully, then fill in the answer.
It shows 4:42:37
